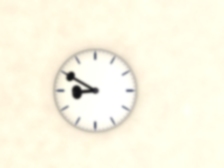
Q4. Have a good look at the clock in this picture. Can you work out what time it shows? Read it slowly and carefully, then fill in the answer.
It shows 8:50
